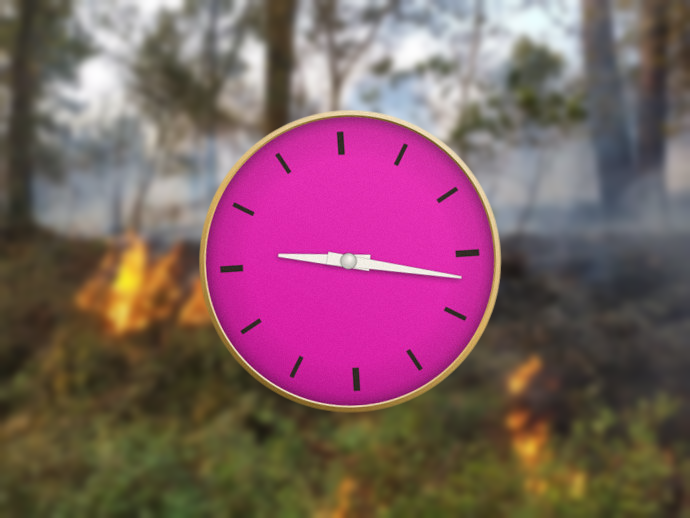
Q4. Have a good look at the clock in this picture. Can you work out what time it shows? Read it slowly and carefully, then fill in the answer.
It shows 9:17
